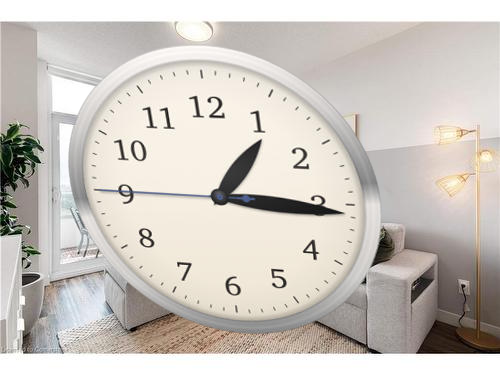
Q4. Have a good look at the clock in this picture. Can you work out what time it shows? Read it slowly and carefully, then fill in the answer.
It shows 1:15:45
